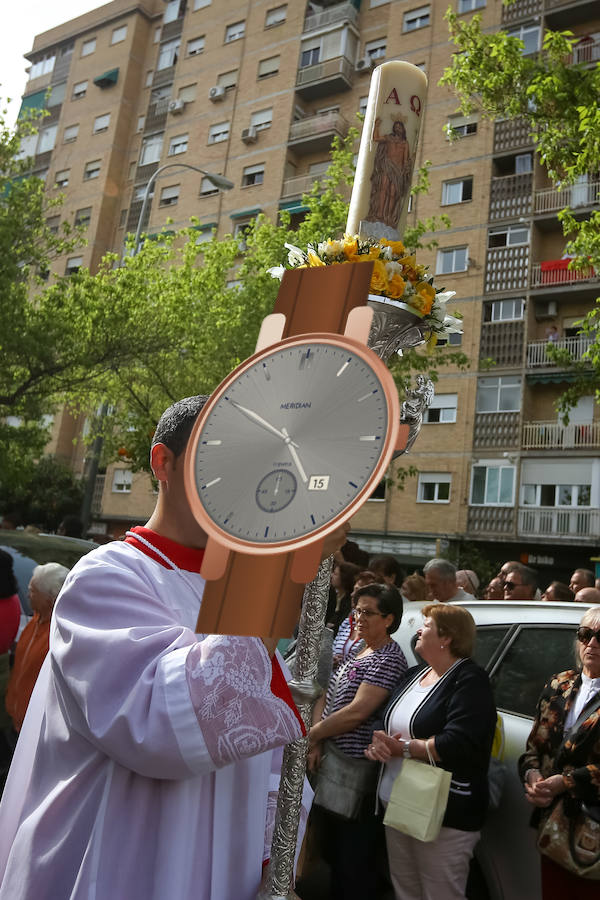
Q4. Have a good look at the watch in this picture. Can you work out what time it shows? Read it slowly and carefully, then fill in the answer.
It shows 4:50
